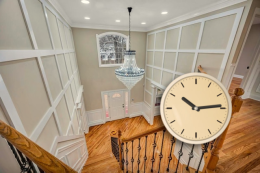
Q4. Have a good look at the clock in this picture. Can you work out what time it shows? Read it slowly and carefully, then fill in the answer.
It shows 10:14
